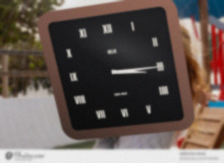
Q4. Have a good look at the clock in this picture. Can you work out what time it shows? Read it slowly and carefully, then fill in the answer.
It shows 3:15
